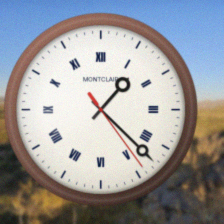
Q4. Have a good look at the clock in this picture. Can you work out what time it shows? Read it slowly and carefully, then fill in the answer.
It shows 1:22:24
